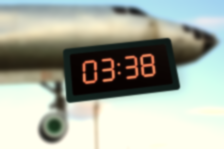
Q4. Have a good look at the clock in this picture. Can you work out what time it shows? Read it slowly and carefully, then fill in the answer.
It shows 3:38
